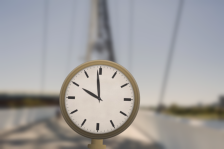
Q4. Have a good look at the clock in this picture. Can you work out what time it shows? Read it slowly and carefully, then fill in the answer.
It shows 9:59
